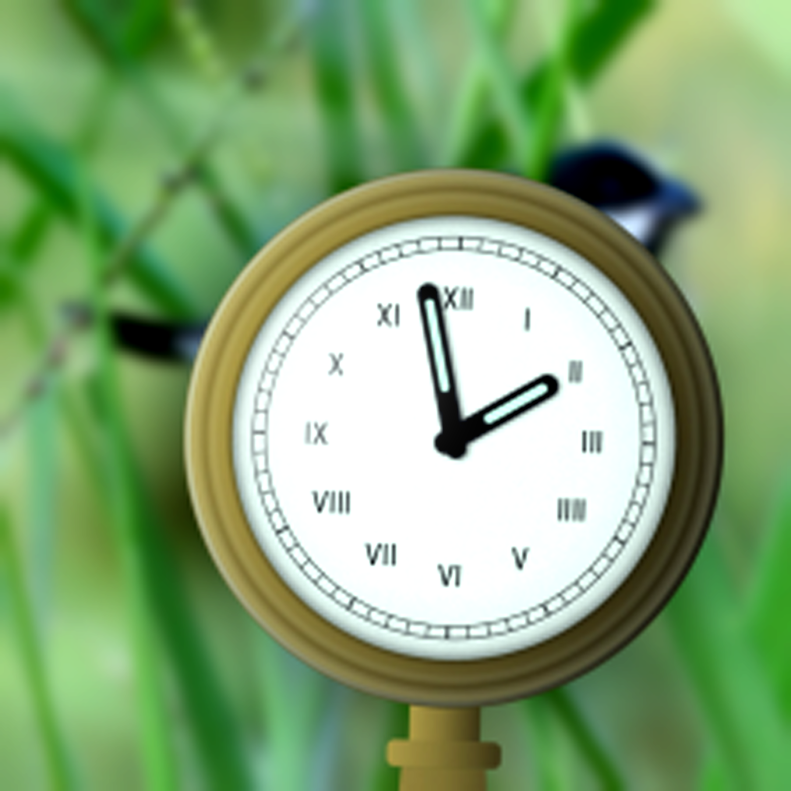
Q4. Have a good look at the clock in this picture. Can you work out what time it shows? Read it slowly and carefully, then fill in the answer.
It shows 1:58
